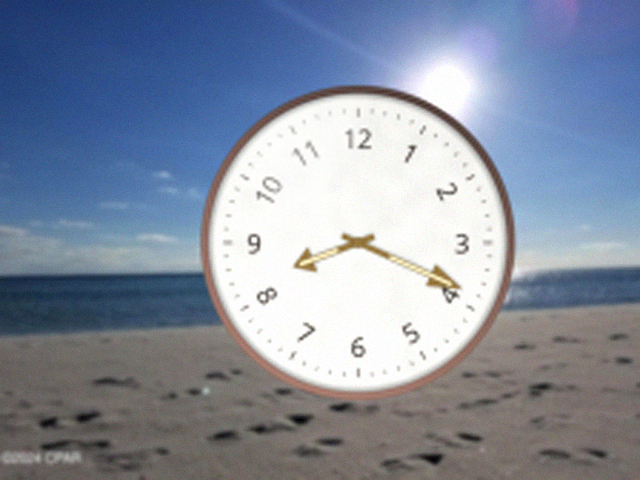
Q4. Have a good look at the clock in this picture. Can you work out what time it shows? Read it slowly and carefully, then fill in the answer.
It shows 8:19
